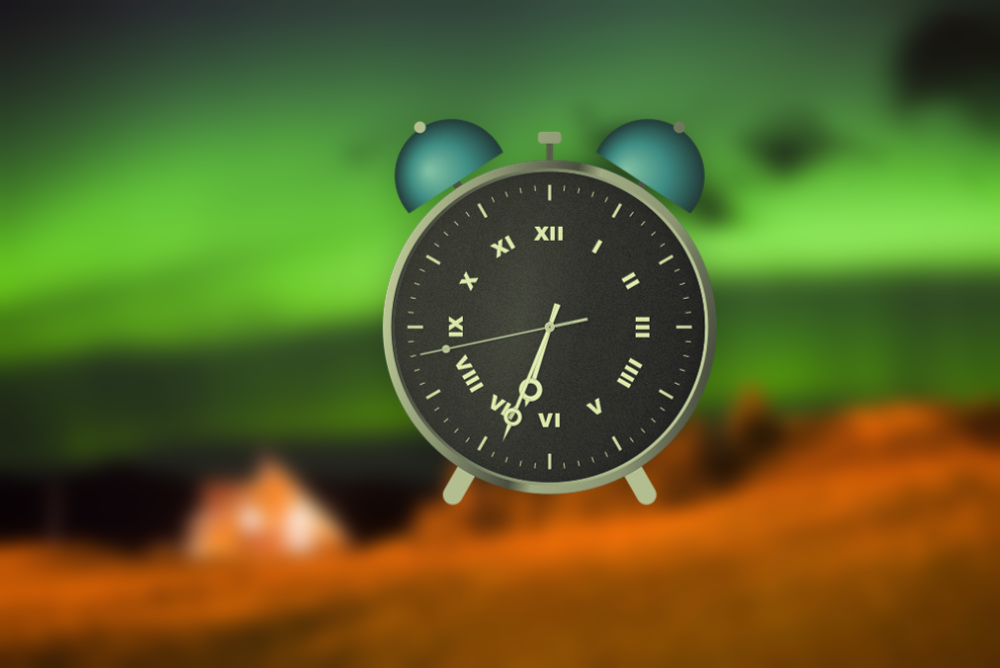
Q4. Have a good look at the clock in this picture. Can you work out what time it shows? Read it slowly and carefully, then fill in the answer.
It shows 6:33:43
